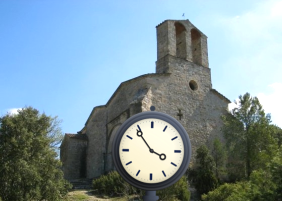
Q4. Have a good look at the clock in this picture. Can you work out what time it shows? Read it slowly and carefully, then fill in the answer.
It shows 3:54
